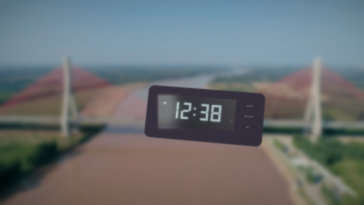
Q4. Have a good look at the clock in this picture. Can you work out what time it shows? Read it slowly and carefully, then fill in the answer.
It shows 12:38
